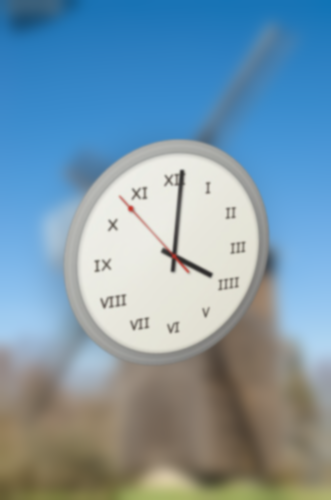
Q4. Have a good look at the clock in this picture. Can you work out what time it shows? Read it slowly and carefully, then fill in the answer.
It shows 4:00:53
